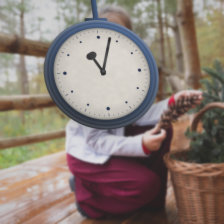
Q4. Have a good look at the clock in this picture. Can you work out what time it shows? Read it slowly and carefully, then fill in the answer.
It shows 11:03
